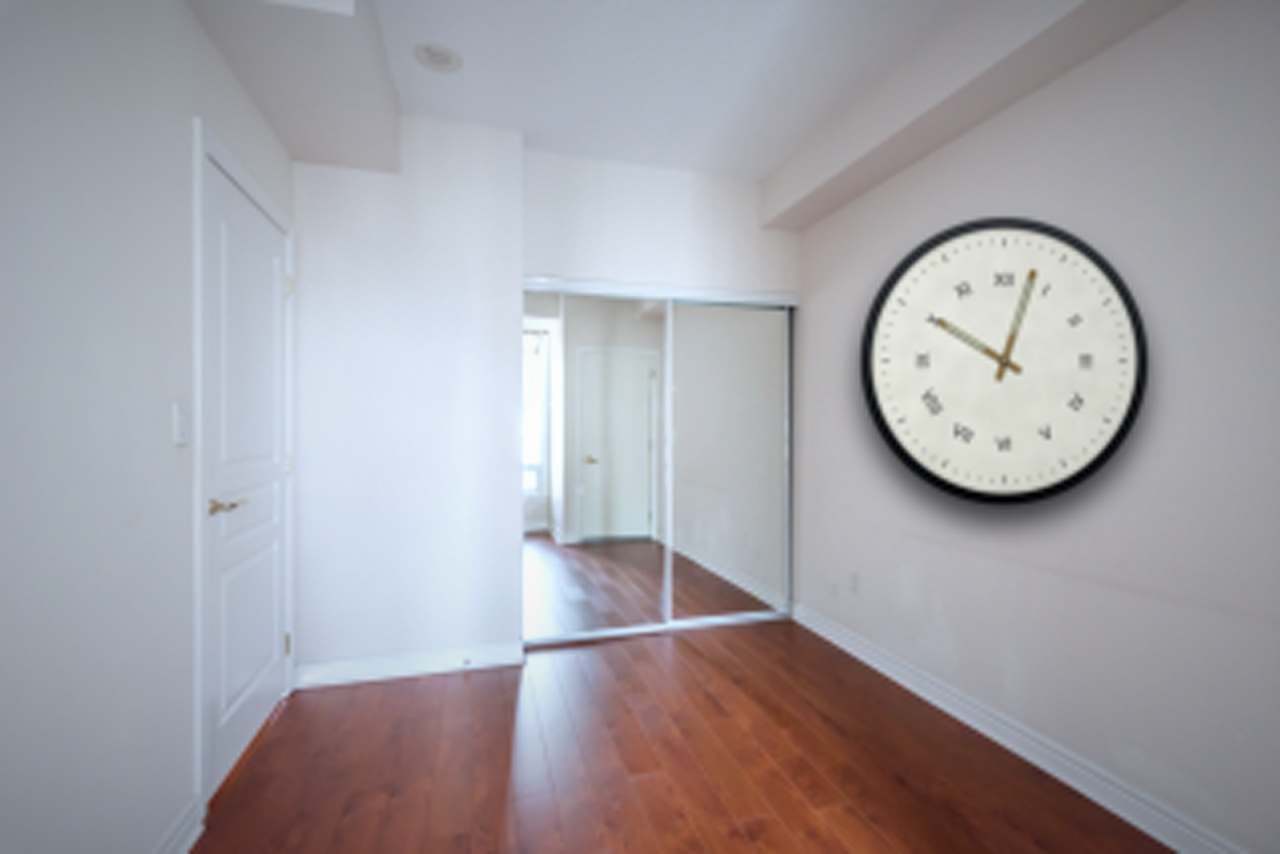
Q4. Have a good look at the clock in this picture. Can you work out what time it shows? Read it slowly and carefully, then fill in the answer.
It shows 10:03
